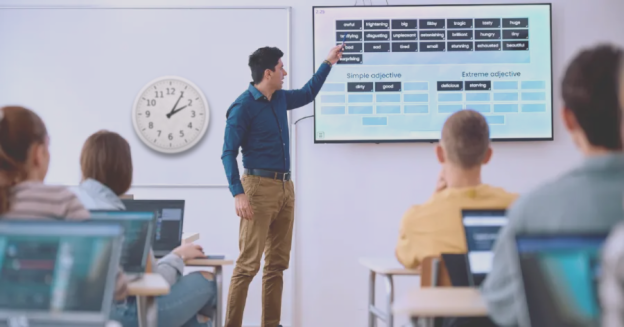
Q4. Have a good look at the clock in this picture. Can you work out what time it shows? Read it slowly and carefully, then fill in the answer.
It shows 2:05
